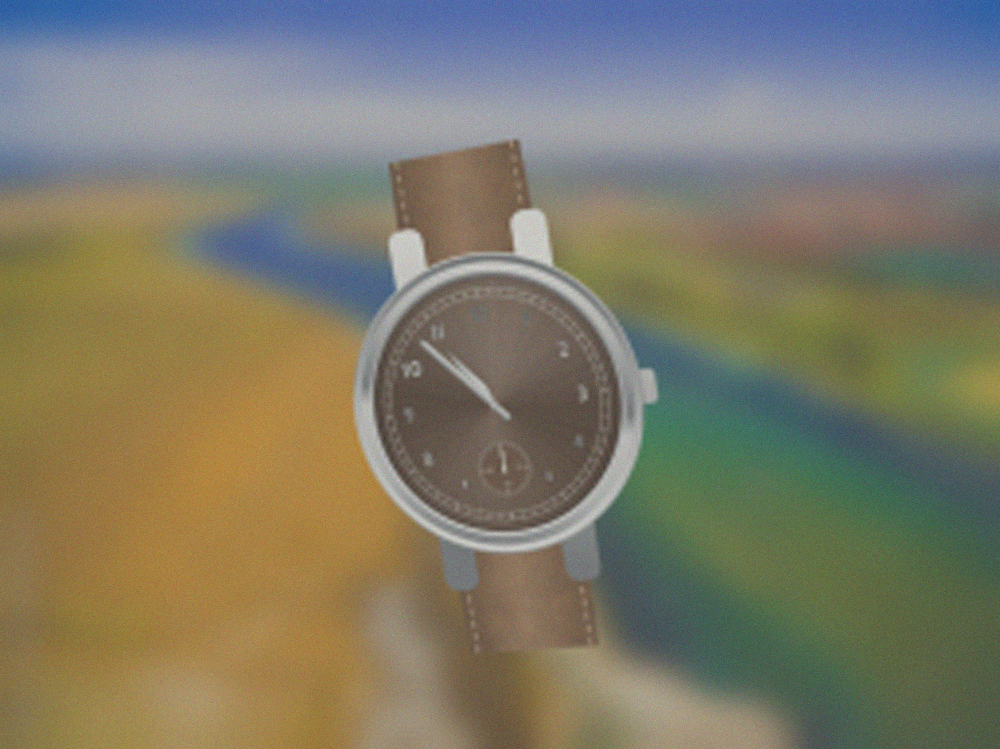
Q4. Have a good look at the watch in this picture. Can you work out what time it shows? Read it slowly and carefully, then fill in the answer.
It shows 10:53
